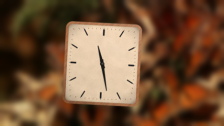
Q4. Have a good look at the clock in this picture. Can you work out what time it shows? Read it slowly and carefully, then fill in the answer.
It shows 11:28
